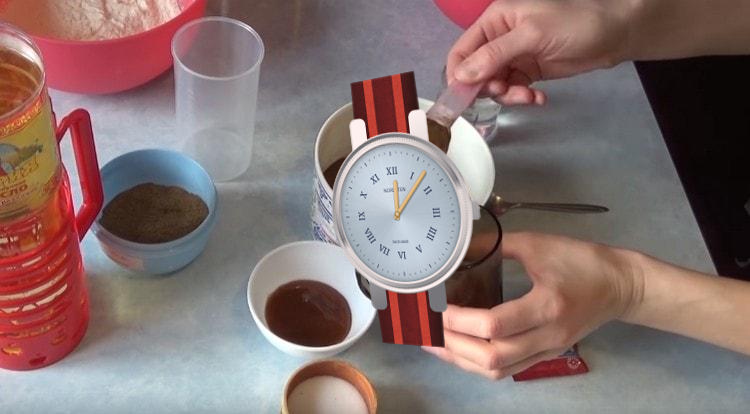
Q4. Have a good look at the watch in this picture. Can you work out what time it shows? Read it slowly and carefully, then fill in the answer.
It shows 12:07
